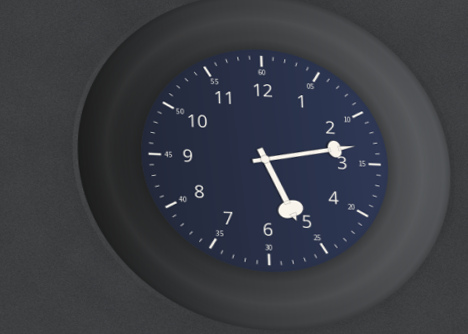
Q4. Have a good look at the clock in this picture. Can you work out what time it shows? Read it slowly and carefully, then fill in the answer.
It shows 5:13
